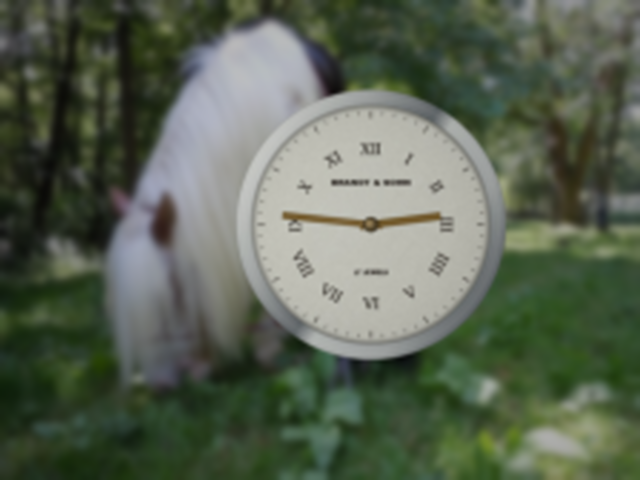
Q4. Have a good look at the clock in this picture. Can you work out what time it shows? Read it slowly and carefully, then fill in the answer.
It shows 2:46
